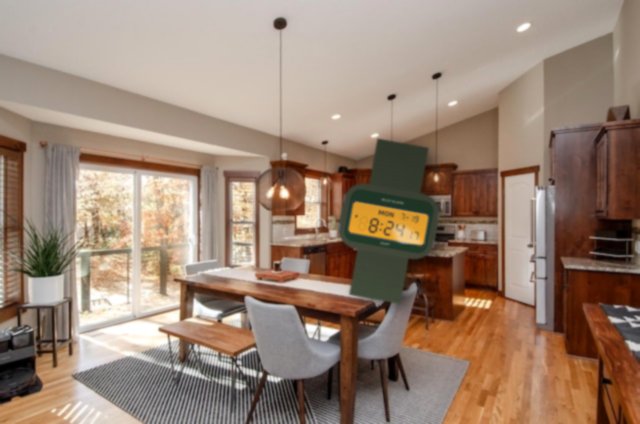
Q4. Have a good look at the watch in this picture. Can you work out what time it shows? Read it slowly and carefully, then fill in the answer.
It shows 8:24
